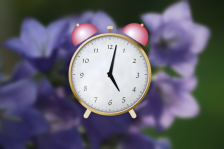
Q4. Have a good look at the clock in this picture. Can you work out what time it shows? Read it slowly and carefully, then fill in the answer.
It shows 5:02
